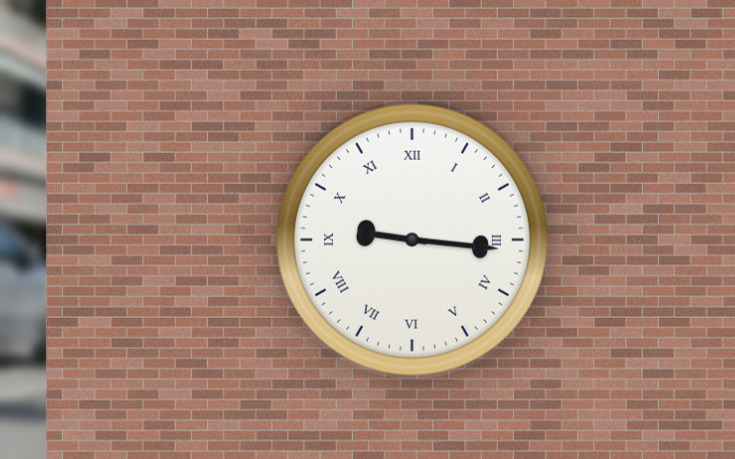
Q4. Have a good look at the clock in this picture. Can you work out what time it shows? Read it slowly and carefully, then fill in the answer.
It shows 9:16
